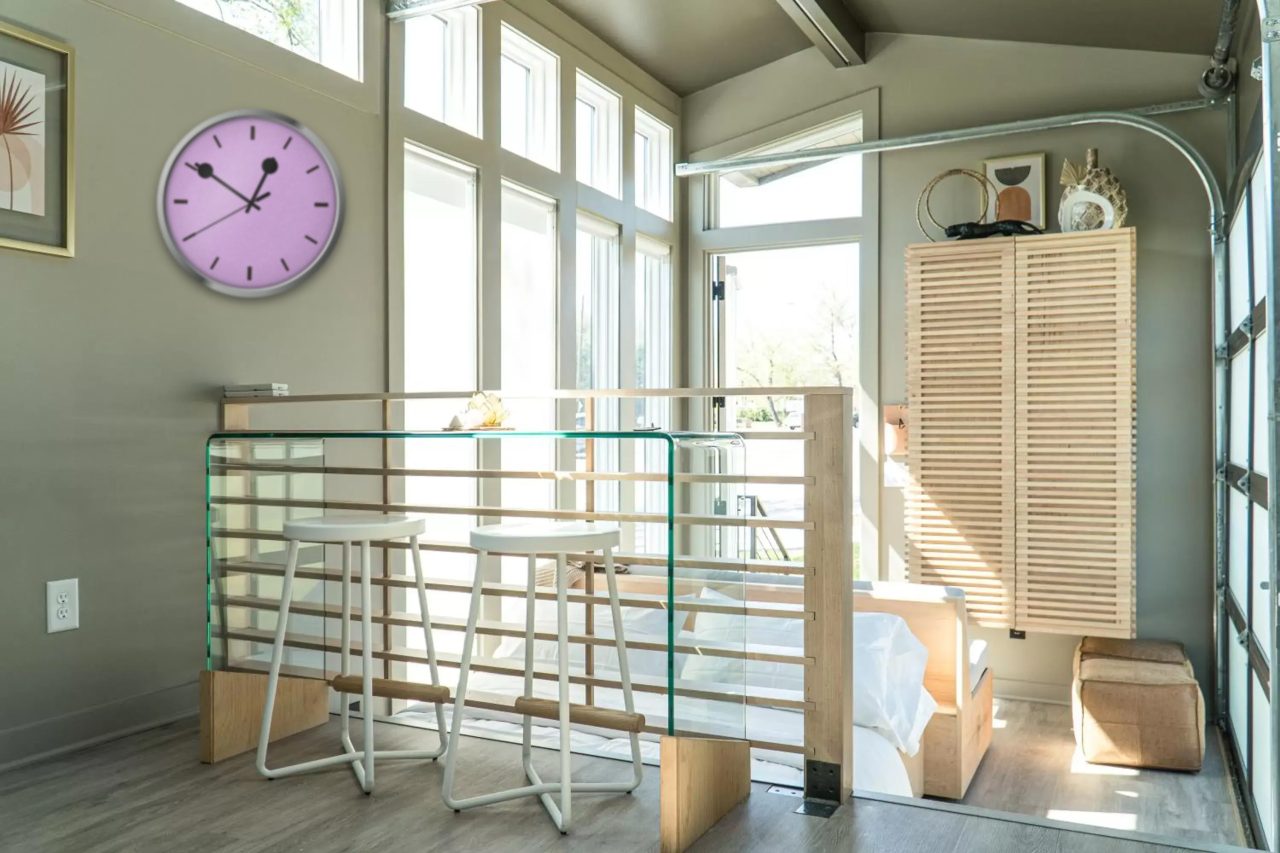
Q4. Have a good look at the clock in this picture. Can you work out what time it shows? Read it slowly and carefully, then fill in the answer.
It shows 12:50:40
